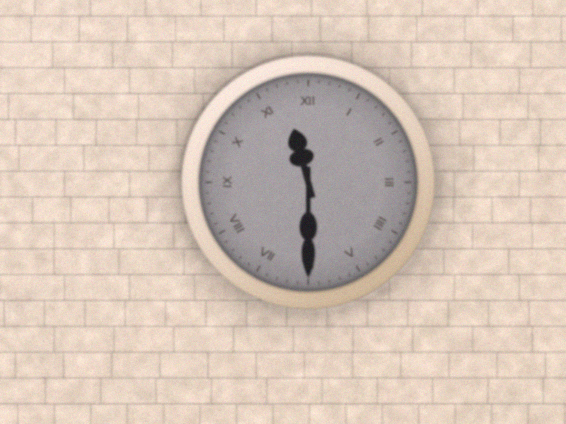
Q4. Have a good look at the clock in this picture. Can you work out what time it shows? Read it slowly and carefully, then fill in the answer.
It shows 11:30
